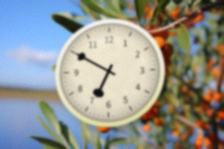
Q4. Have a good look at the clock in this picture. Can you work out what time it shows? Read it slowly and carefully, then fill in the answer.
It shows 6:50
